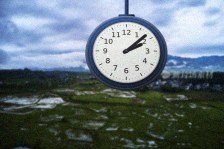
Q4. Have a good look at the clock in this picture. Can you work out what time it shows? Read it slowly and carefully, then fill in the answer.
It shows 2:08
